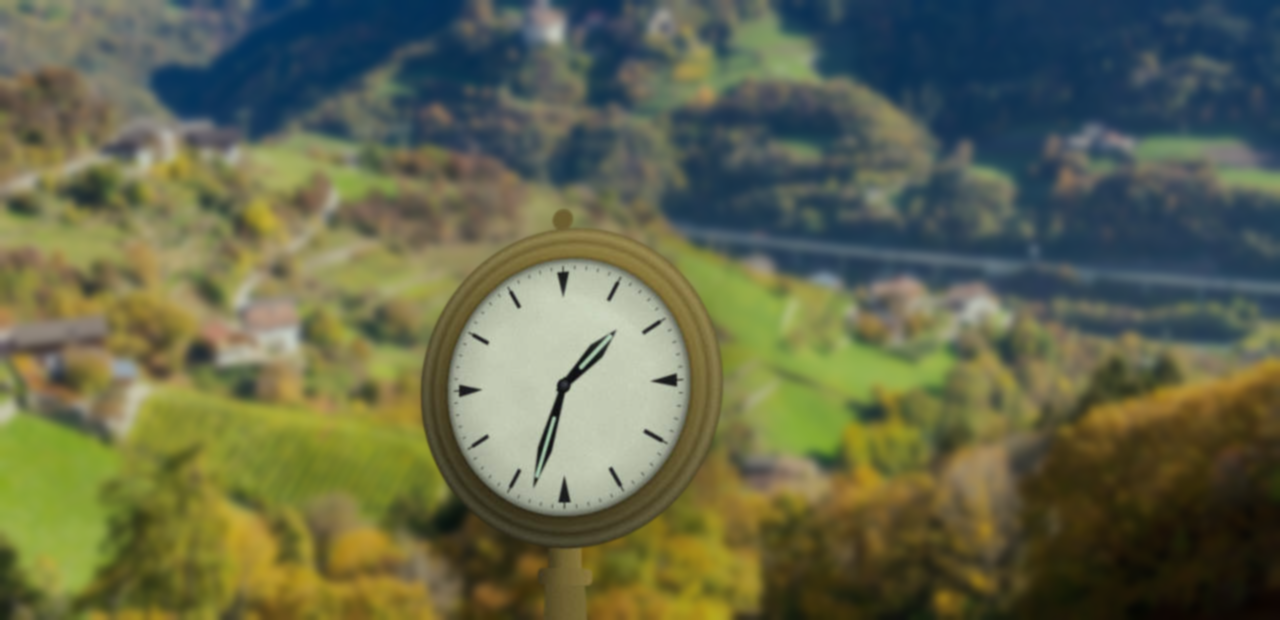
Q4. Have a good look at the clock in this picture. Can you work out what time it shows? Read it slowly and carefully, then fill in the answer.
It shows 1:33
